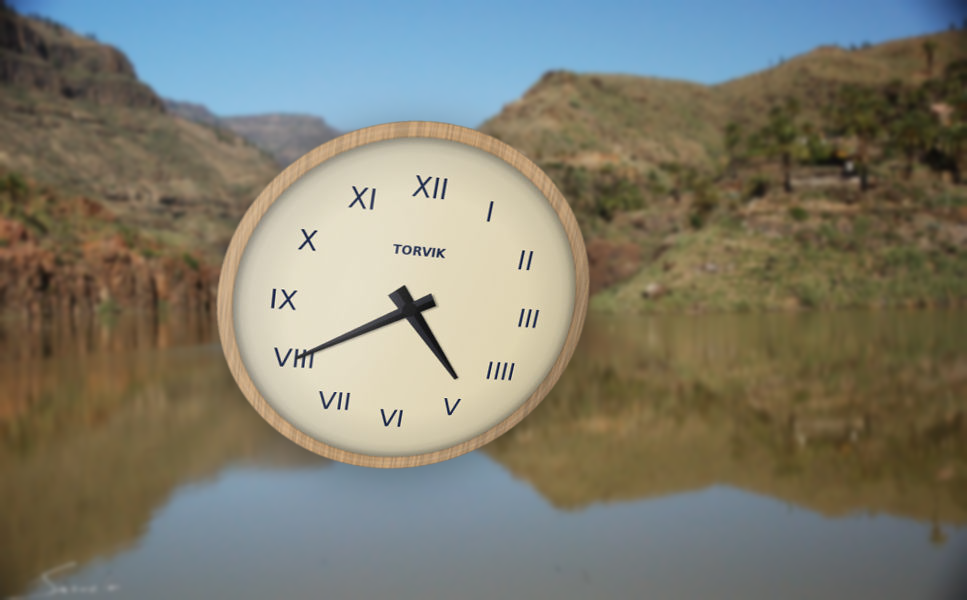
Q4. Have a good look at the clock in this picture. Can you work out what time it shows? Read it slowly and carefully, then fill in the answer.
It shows 4:40
